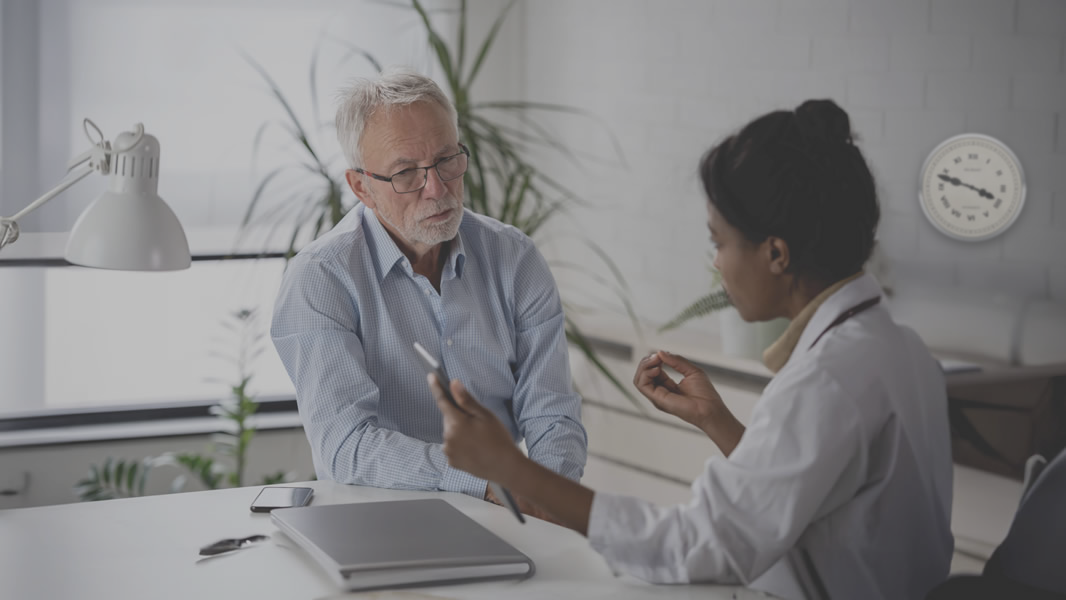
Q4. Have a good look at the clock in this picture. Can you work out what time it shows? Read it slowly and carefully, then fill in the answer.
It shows 3:48
